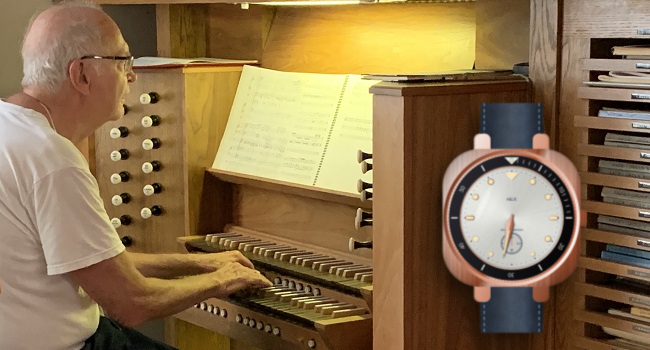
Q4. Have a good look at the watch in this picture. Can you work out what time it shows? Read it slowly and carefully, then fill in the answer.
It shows 6:32
